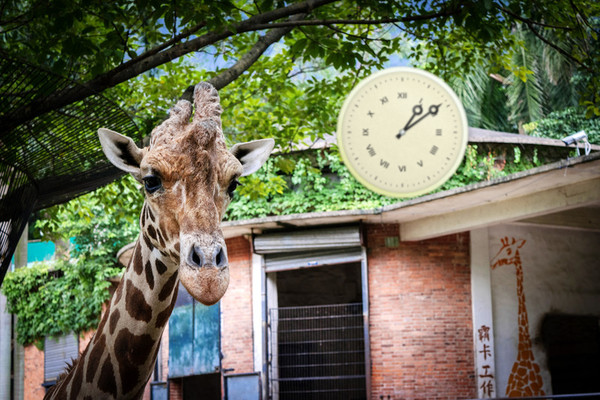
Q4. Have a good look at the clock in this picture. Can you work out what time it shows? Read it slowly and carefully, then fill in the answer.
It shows 1:09
